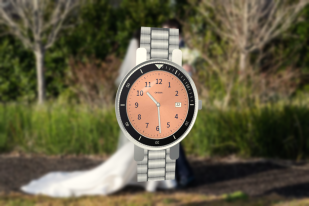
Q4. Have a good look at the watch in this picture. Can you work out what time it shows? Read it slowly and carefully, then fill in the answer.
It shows 10:29
